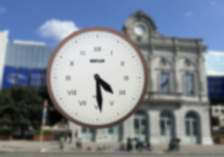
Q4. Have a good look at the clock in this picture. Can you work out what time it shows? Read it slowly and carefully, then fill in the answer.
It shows 4:29
